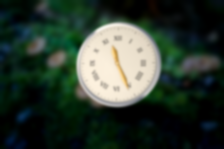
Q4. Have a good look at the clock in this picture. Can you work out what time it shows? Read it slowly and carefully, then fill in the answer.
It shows 11:26
